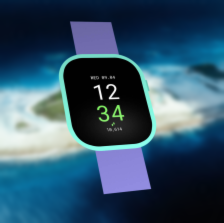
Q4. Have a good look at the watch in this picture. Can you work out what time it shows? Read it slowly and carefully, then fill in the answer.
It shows 12:34
